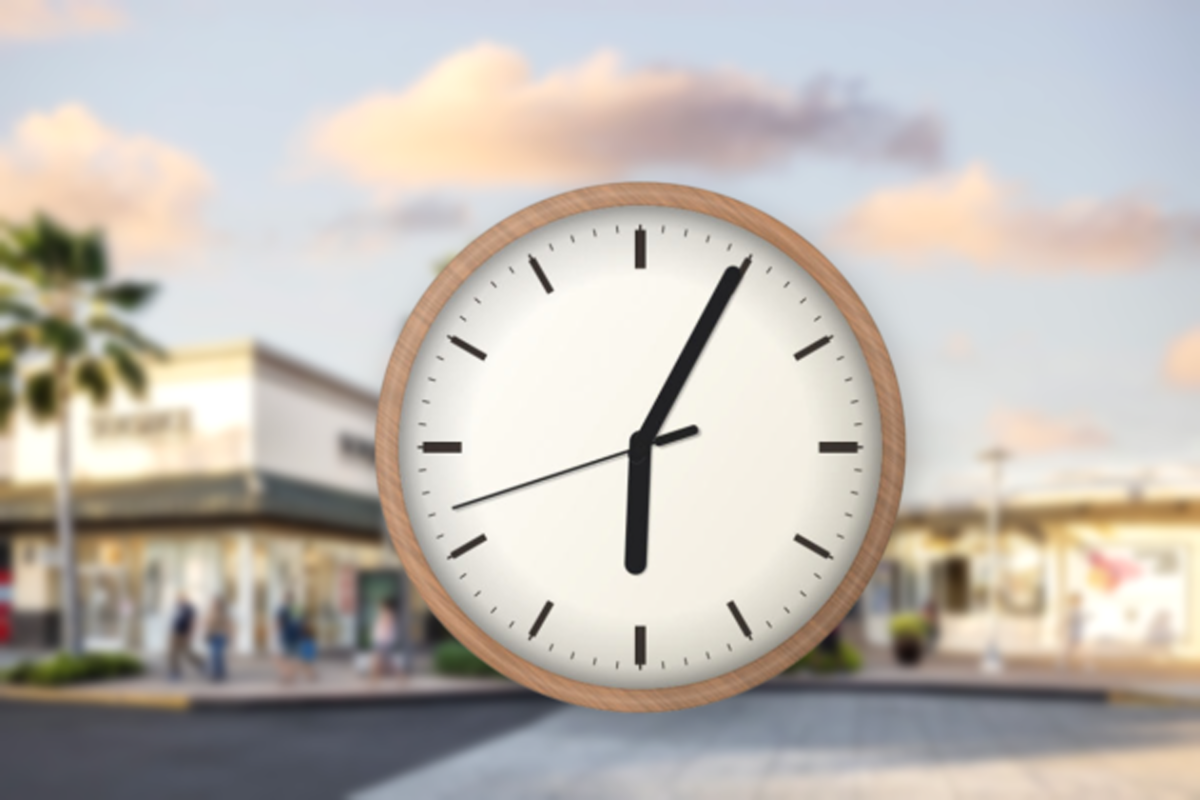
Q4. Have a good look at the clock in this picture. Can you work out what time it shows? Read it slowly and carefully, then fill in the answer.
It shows 6:04:42
